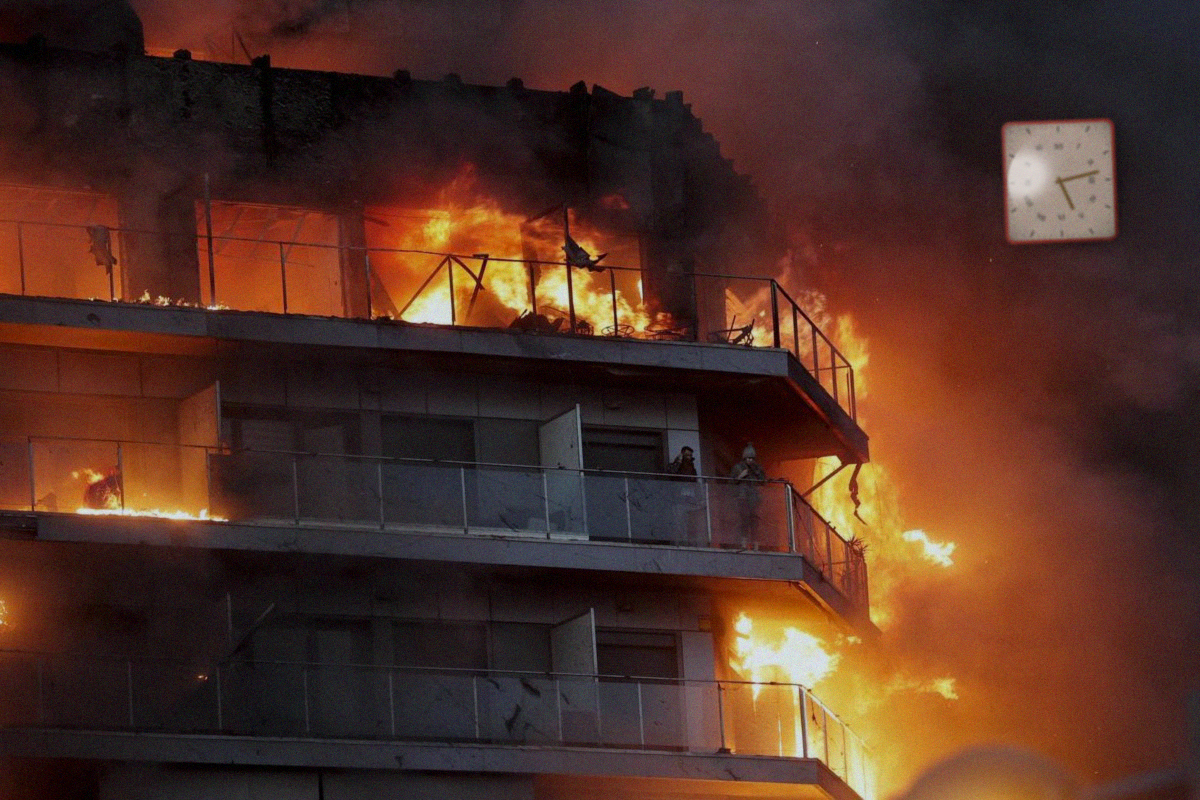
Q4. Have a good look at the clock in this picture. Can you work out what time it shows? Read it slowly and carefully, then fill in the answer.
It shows 5:13
